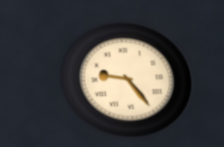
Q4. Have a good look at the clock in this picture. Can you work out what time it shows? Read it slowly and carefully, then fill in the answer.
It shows 9:25
